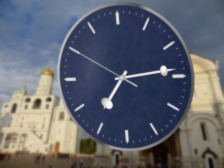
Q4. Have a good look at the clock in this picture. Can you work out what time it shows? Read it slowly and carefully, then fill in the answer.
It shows 7:13:50
